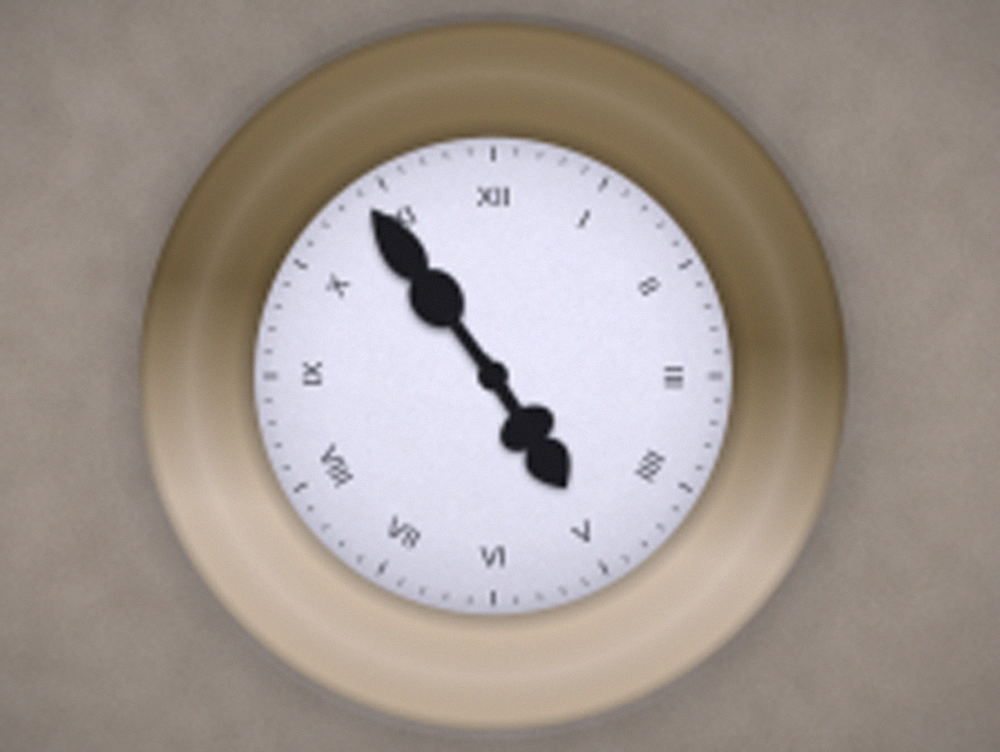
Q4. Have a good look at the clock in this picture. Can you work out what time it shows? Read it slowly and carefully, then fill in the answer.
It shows 4:54
